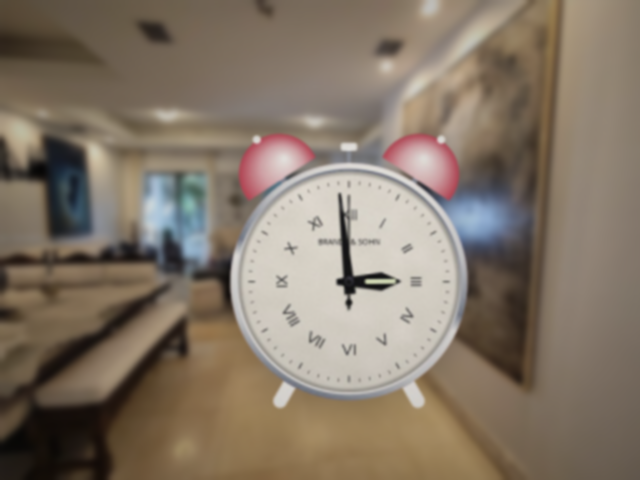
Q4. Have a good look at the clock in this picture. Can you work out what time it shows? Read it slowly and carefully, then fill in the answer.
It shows 2:59:00
